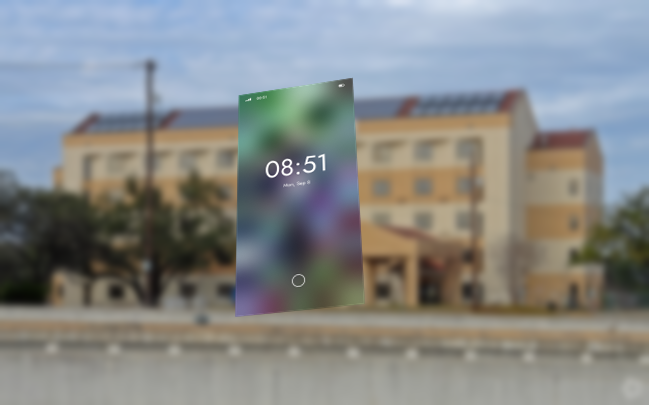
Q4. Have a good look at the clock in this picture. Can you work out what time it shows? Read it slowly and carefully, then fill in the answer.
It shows 8:51
